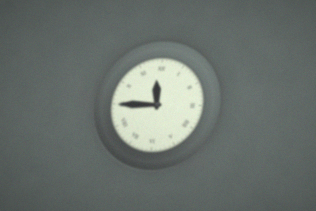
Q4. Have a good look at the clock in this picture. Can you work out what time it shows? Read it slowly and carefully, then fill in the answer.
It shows 11:45
